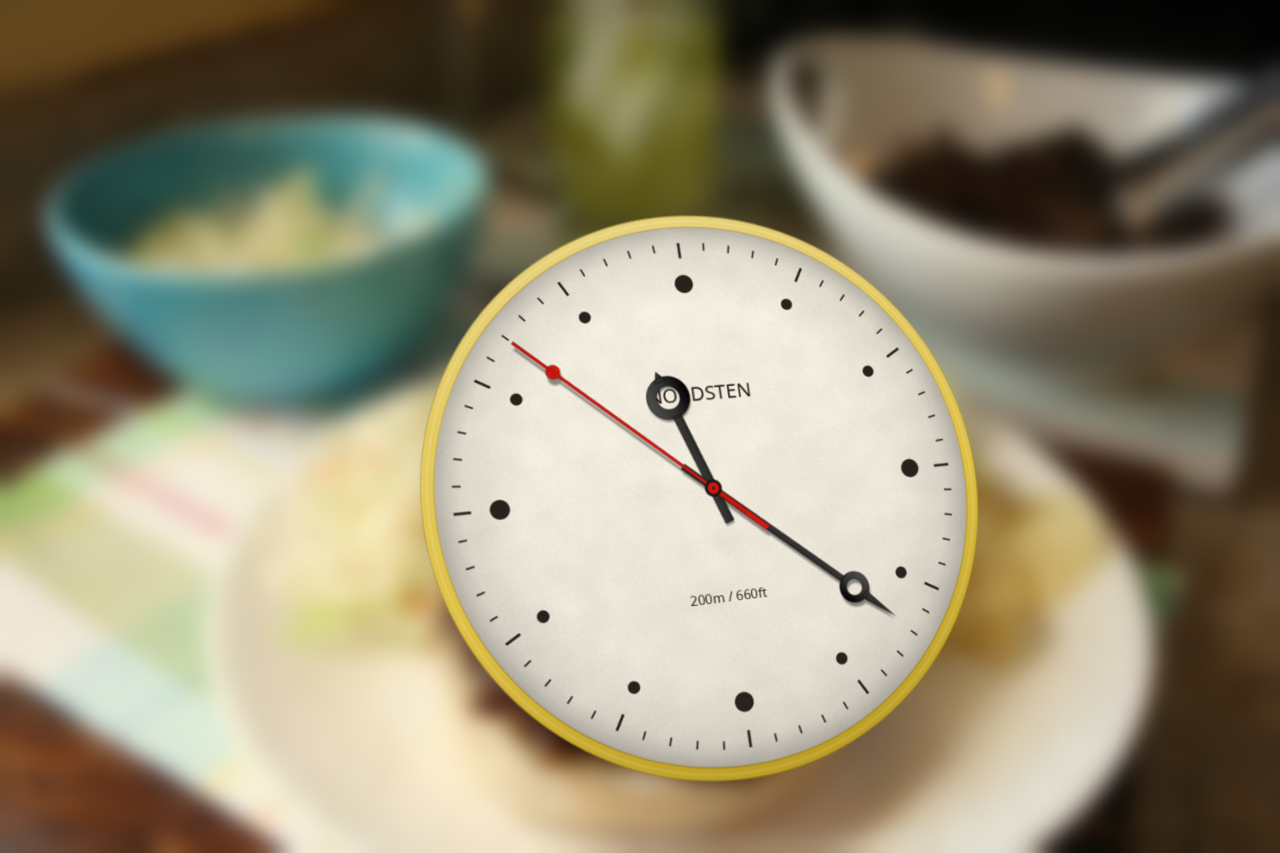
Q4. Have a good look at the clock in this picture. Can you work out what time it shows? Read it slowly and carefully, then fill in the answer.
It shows 11:21:52
